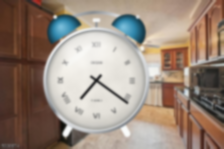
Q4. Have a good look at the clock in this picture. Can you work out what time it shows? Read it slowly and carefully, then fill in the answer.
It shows 7:21
